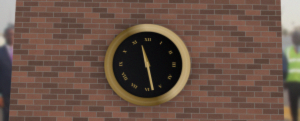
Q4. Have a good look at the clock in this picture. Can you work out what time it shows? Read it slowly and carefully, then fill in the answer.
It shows 11:28
